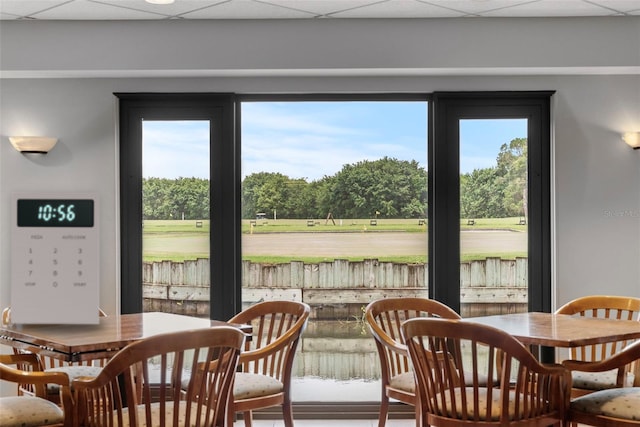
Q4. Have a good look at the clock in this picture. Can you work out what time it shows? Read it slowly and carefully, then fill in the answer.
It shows 10:56
